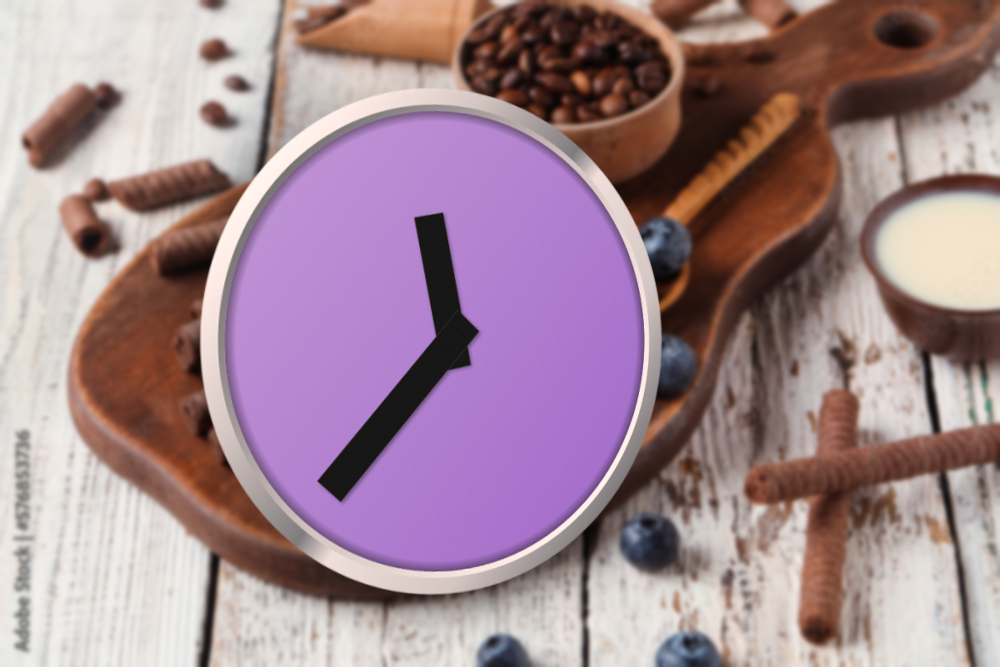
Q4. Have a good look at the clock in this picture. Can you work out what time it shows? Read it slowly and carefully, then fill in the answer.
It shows 11:37
